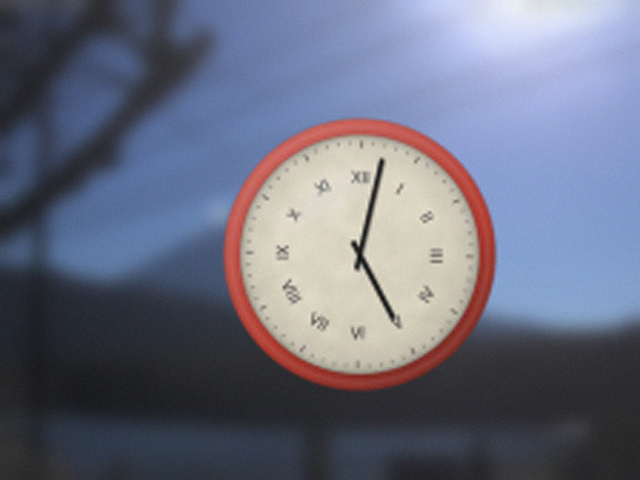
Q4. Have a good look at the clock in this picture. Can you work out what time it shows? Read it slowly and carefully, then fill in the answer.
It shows 5:02
